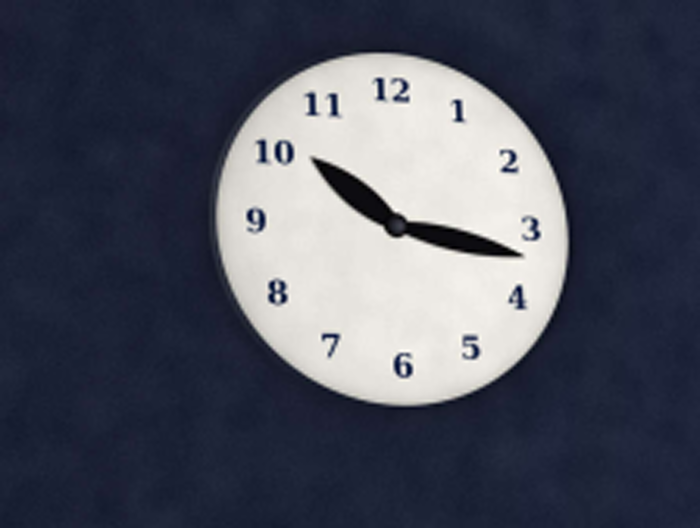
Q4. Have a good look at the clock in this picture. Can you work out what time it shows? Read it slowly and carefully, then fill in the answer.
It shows 10:17
